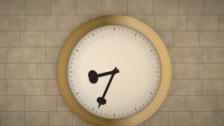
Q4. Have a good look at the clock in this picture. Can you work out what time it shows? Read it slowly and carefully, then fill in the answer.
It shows 8:34
